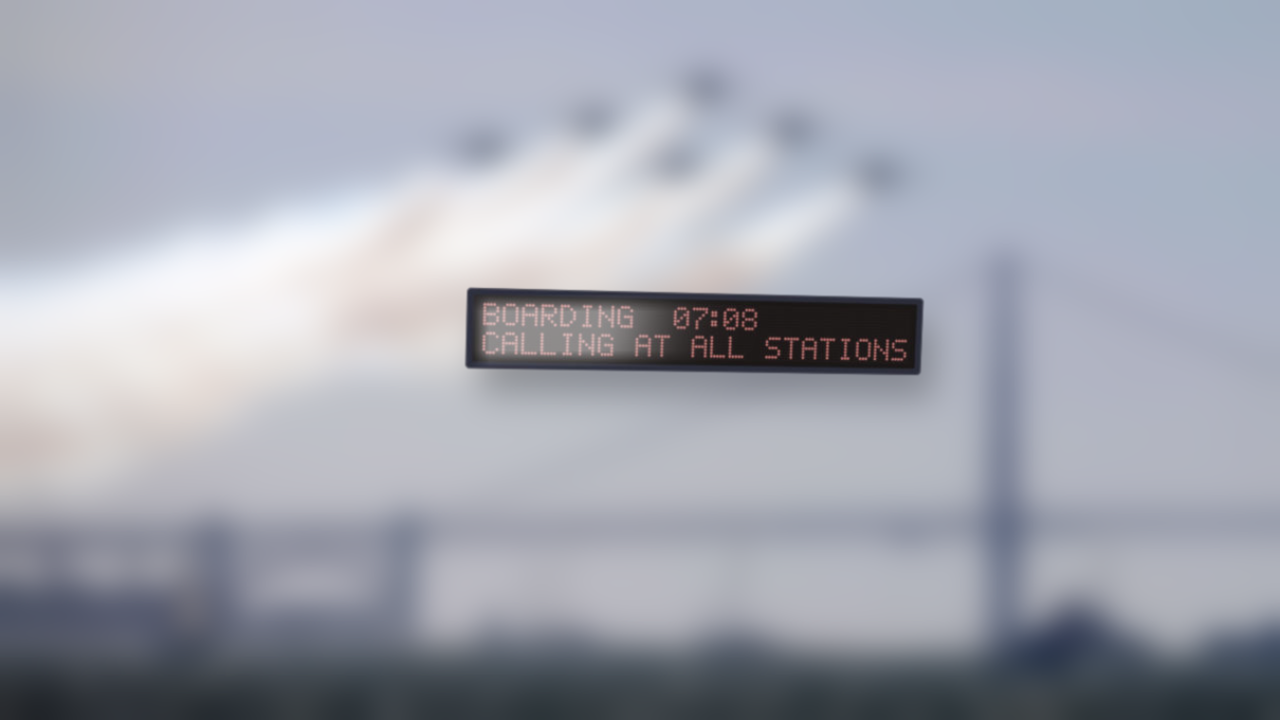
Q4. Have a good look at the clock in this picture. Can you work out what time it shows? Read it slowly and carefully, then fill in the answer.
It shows 7:08
